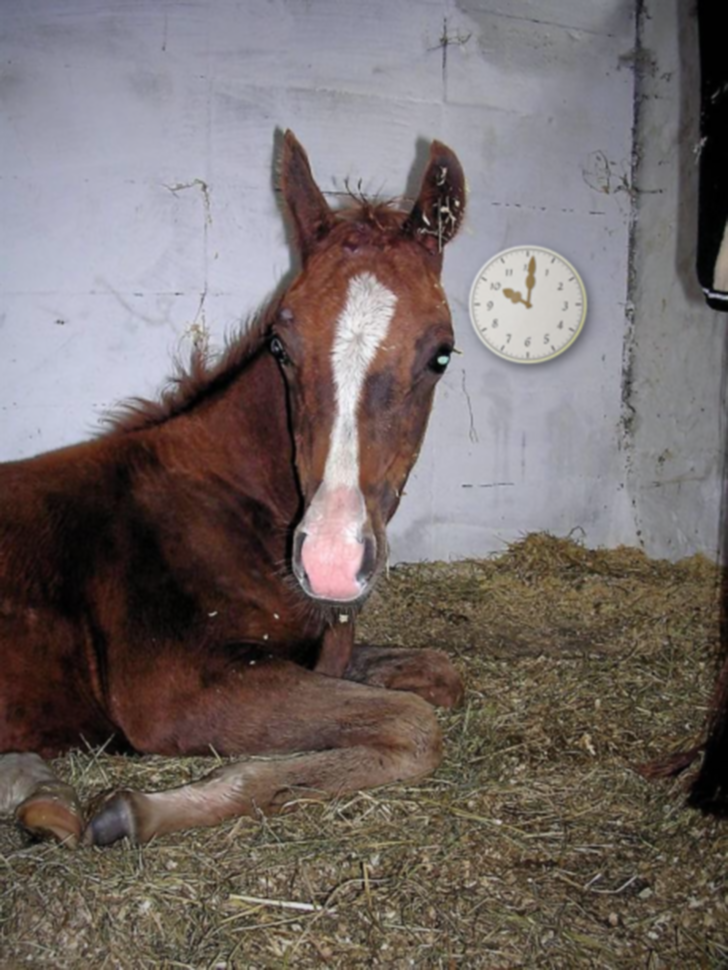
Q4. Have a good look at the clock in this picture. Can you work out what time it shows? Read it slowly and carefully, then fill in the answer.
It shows 10:01
